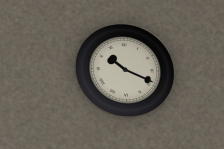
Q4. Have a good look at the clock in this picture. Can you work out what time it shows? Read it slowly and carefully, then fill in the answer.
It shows 10:19
